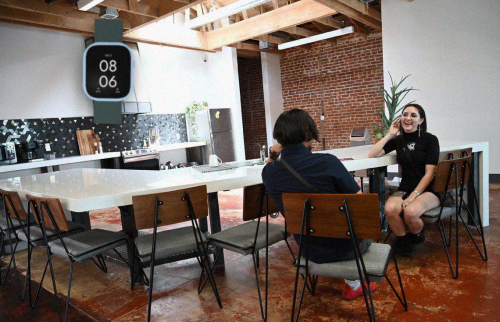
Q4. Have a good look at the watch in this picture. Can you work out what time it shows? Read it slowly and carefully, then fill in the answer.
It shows 8:06
